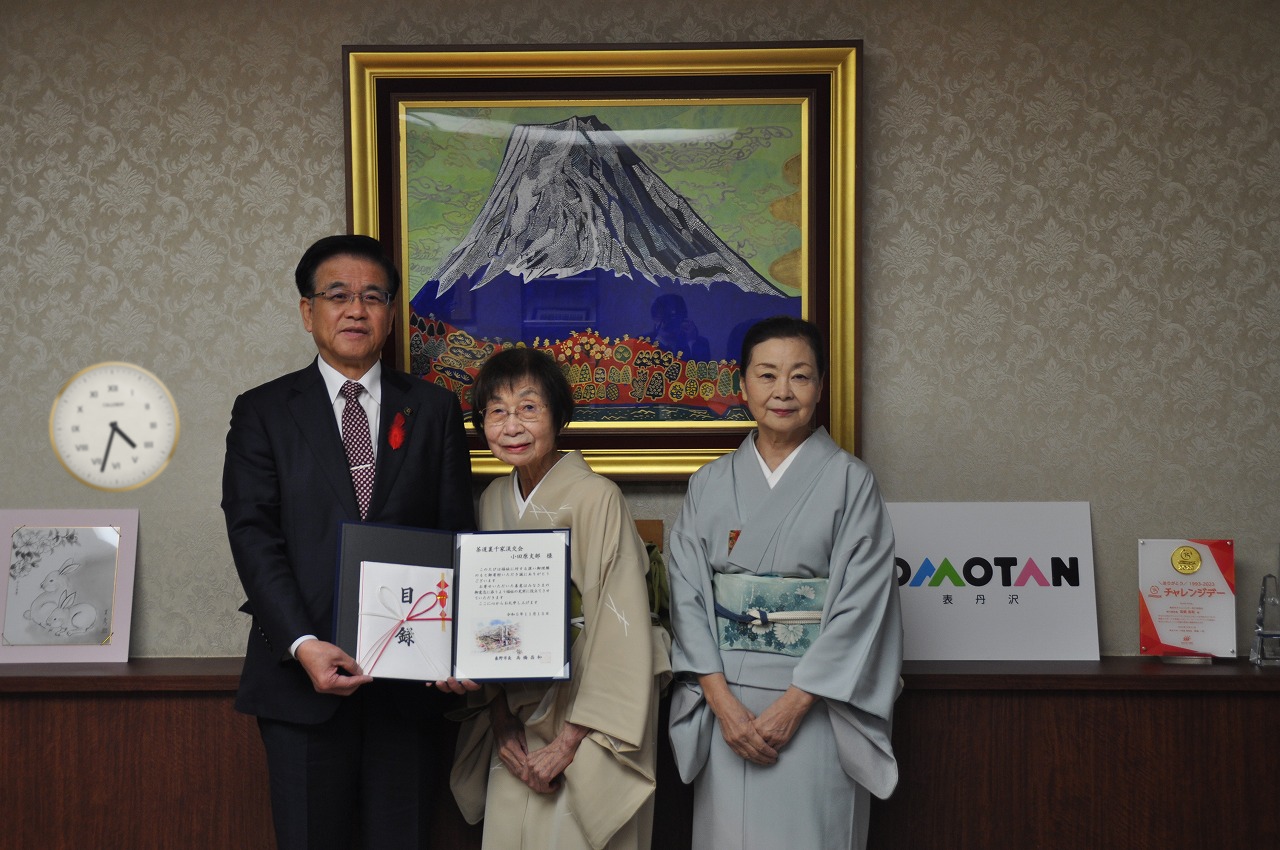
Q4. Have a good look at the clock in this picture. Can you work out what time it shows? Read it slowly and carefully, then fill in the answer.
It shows 4:33
